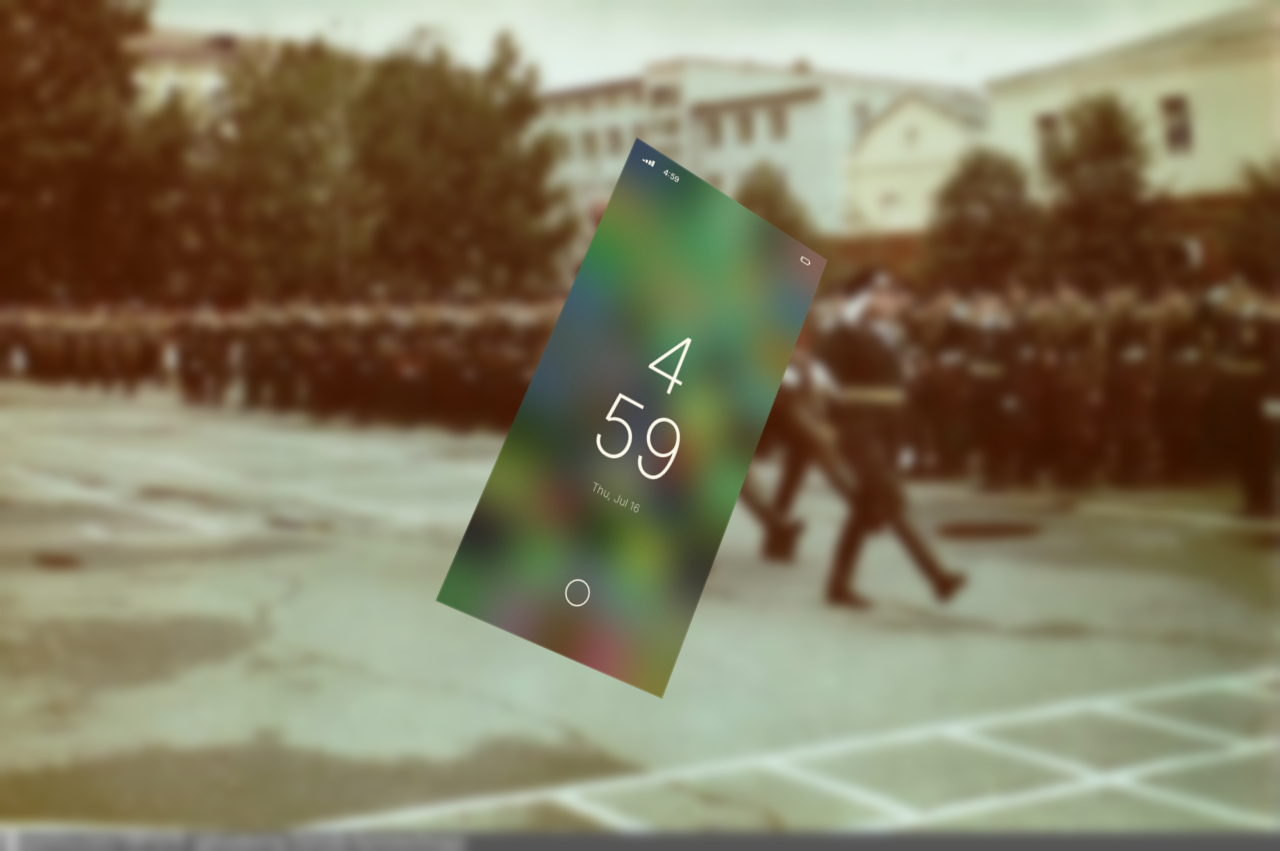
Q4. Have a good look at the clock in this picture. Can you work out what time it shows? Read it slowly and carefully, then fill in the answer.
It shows 4:59
